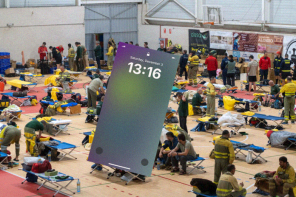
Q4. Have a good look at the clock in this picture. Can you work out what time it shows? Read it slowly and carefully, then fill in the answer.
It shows 13:16
